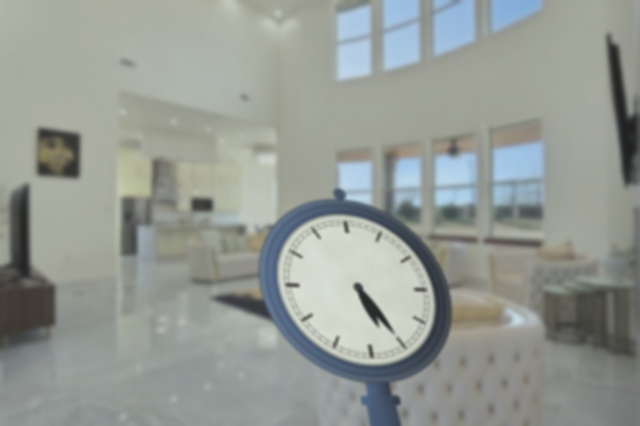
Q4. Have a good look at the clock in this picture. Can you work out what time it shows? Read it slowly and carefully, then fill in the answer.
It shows 5:25
